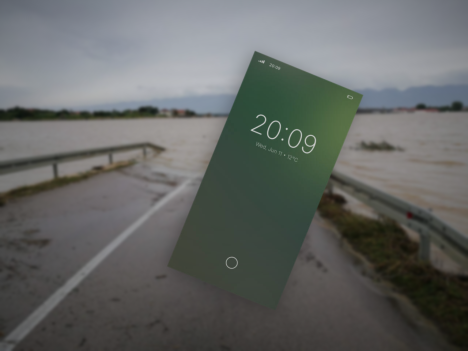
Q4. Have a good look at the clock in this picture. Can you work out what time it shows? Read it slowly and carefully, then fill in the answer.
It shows 20:09
